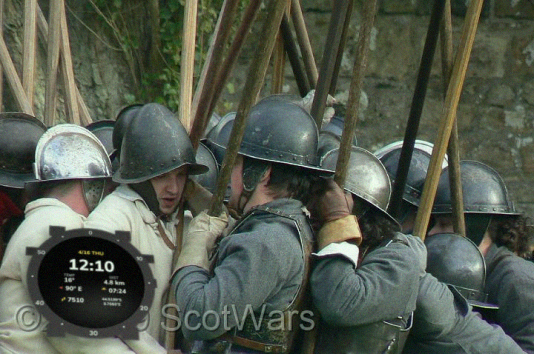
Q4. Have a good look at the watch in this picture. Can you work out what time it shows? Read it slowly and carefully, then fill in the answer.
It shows 12:10
